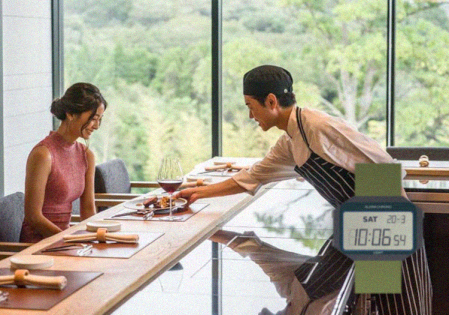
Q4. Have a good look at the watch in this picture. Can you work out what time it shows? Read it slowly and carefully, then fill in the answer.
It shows 10:06:54
